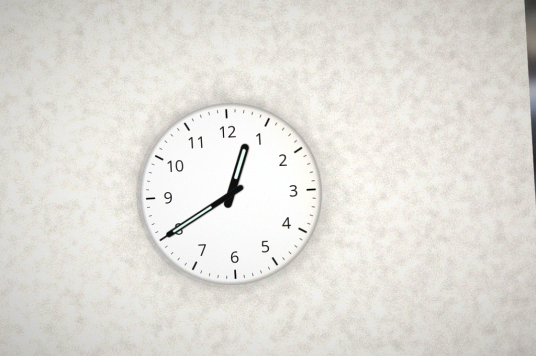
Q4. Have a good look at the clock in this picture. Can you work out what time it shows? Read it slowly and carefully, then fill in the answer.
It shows 12:40
